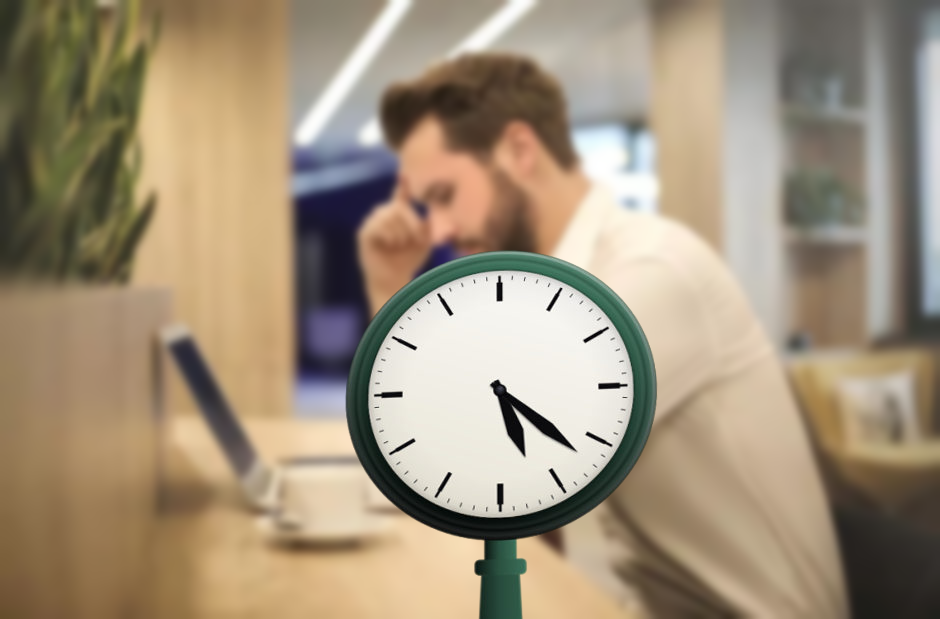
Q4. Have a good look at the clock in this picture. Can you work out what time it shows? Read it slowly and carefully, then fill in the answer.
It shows 5:22
